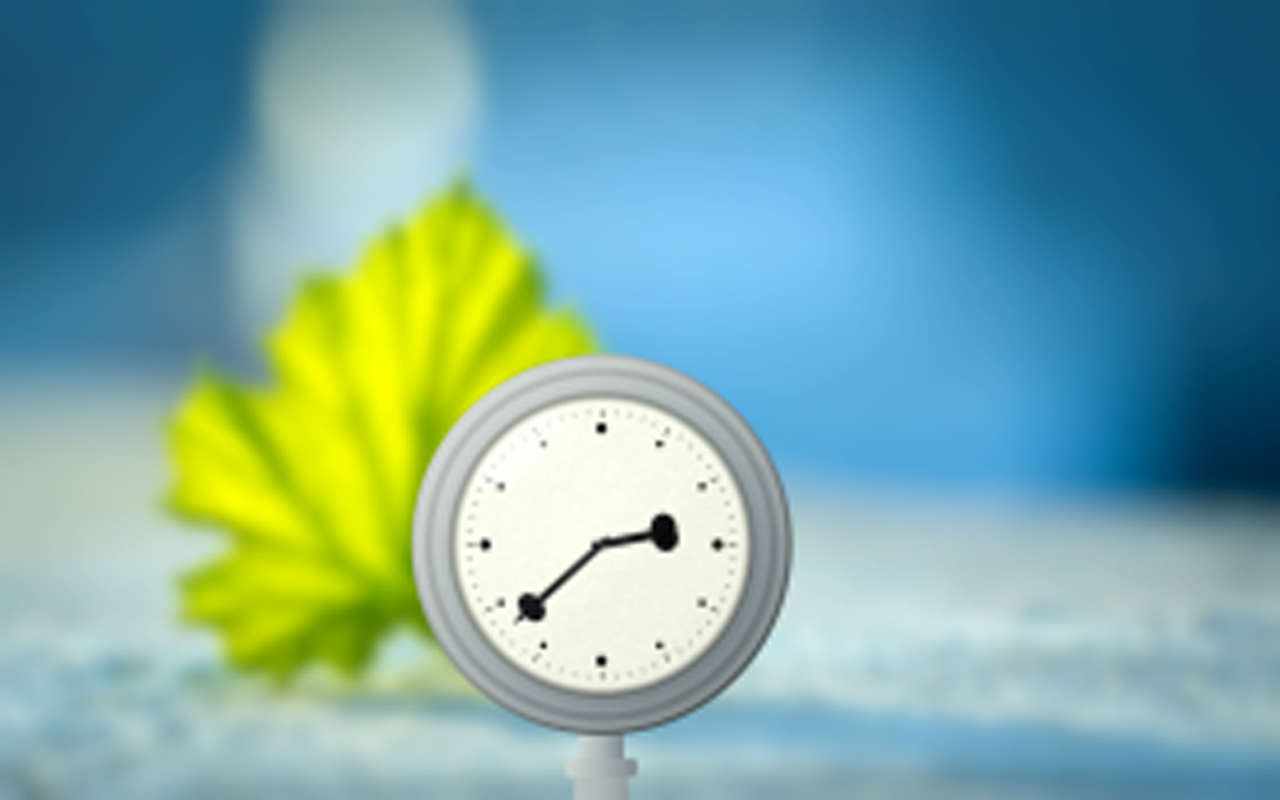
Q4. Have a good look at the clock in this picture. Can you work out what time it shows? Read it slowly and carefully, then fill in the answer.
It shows 2:38
